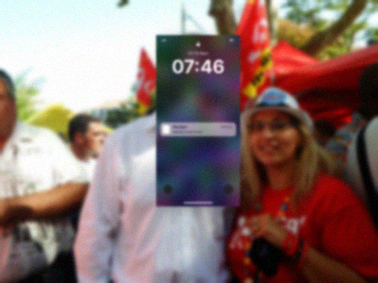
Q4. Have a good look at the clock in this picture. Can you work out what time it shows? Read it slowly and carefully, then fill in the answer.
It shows 7:46
